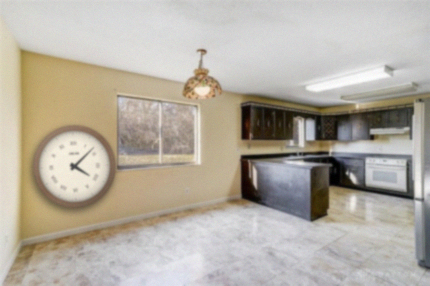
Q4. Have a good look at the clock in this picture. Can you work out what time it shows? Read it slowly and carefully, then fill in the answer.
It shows 4:08
